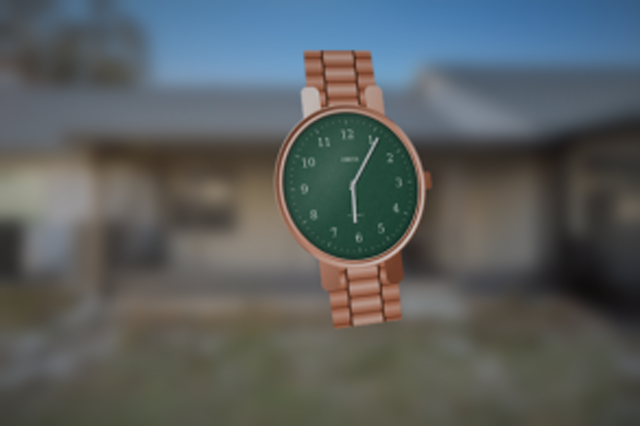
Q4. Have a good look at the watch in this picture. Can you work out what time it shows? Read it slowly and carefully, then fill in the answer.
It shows 6:06
